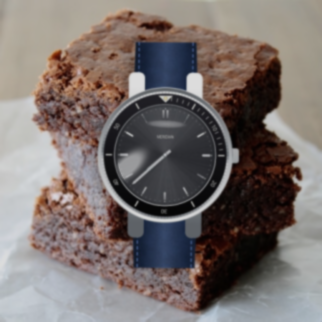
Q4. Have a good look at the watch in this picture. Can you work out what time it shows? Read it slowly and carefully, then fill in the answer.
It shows 7:38
